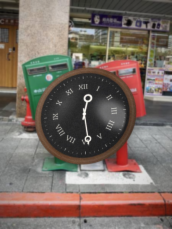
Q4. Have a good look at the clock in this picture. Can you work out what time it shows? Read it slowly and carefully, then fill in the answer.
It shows 12:29
